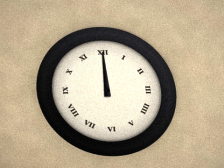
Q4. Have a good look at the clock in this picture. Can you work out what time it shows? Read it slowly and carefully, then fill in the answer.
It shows 12:00
